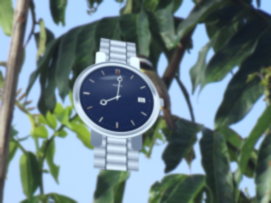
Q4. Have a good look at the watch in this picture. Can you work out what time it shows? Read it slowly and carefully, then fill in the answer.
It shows 8:01
